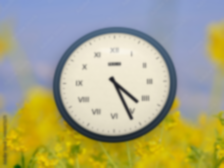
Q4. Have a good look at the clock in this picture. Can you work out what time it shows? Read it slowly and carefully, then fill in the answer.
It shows 4:26
